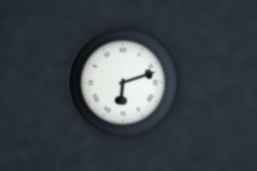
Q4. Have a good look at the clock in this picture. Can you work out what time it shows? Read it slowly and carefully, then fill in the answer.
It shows 6:12
